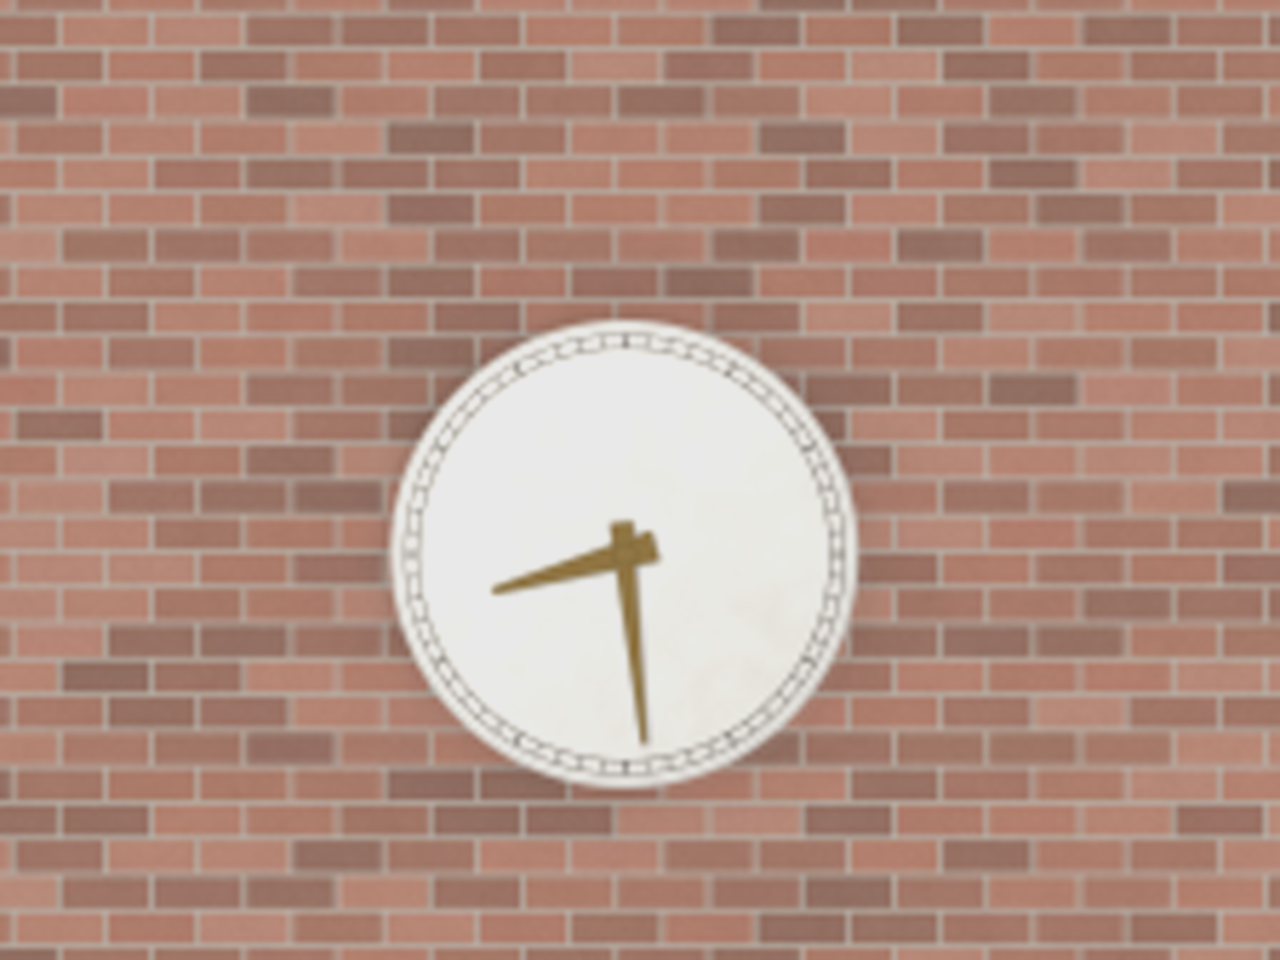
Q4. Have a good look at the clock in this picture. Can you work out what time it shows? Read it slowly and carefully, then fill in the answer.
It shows 8:29
